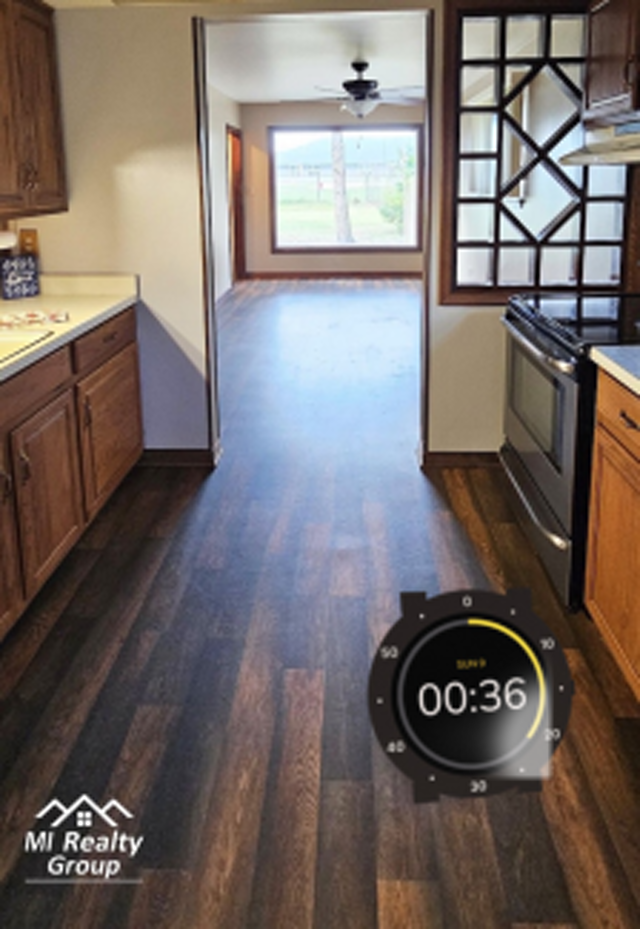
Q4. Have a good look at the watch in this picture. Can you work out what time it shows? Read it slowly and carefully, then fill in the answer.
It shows 0:36
